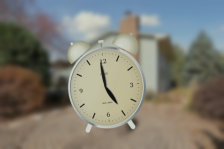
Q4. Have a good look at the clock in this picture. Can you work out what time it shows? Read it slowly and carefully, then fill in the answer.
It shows 4:59
